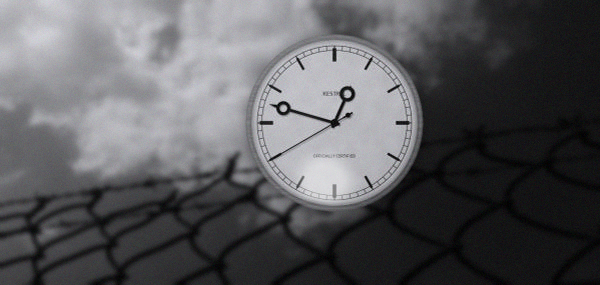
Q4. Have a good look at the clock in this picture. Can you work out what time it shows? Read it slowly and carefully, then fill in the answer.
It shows 12:47:40
